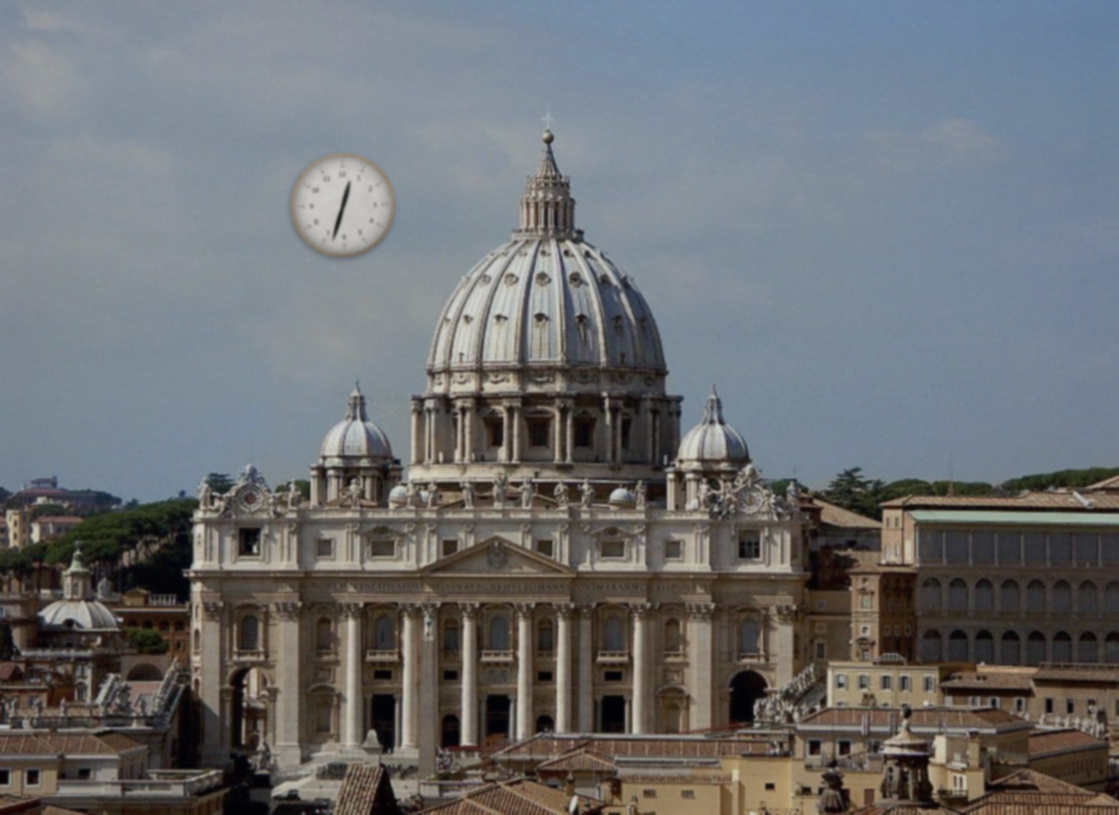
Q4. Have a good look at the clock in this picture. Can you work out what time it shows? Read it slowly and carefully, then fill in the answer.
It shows 12:33
